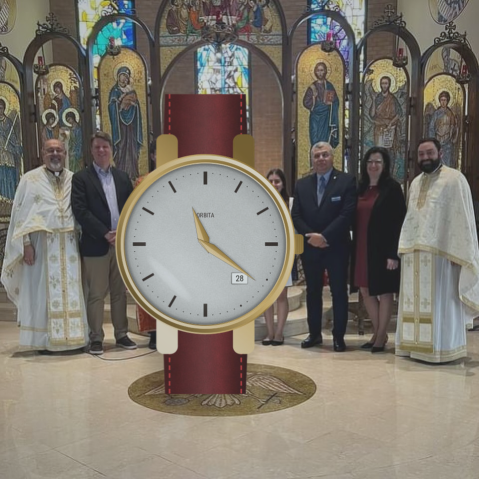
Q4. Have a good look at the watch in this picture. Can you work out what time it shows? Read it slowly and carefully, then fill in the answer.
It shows 11:21
